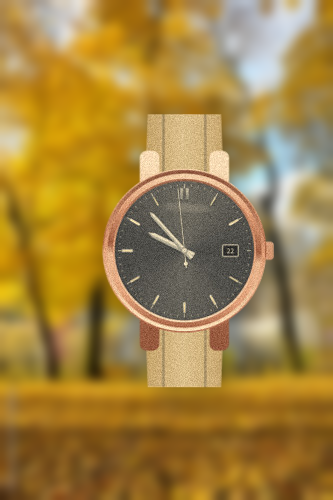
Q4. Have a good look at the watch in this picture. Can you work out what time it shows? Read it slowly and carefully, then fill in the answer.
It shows 9:52:59
